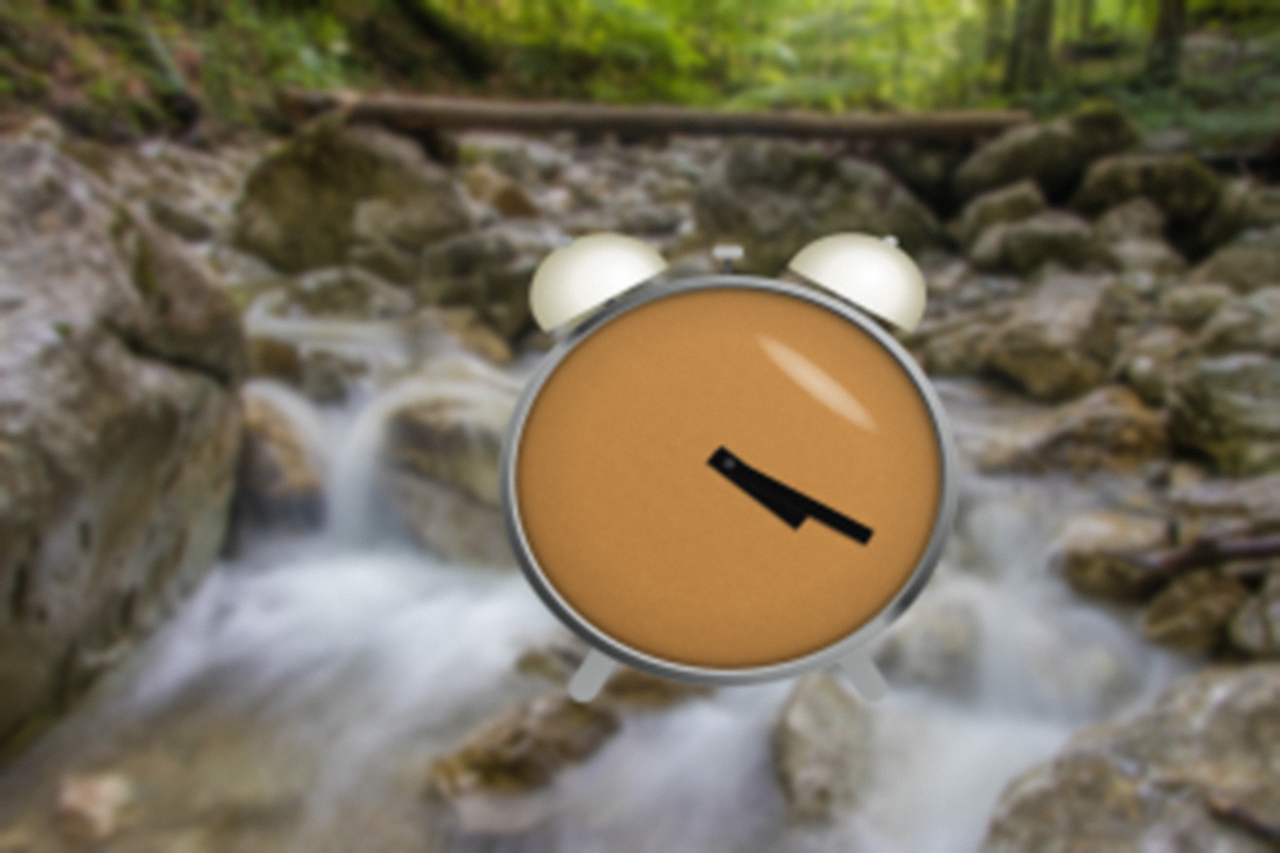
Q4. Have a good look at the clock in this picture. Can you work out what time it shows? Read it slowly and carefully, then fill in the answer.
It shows 4:20
